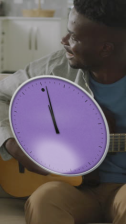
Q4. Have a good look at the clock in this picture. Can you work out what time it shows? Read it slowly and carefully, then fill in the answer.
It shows 12:01
